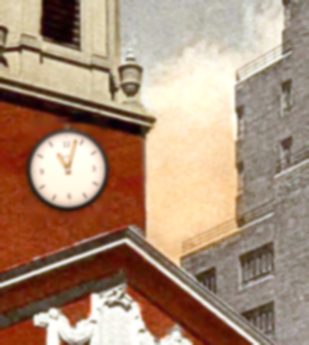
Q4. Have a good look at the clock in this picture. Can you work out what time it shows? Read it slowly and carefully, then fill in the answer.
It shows 11:03
